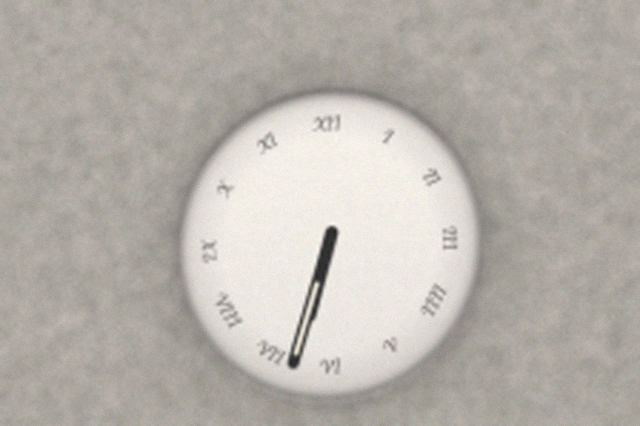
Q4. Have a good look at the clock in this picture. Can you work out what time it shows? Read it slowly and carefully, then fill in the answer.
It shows 6:33
